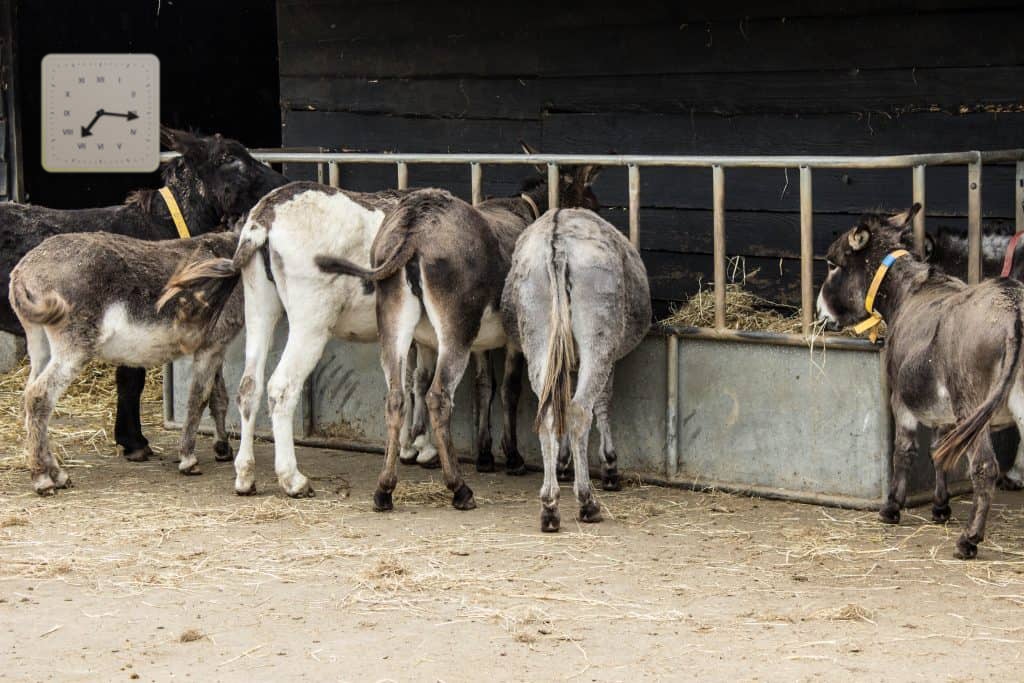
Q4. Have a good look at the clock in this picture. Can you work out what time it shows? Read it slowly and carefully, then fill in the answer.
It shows 7:16
